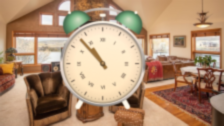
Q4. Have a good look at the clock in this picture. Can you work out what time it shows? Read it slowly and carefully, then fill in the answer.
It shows 10:53
